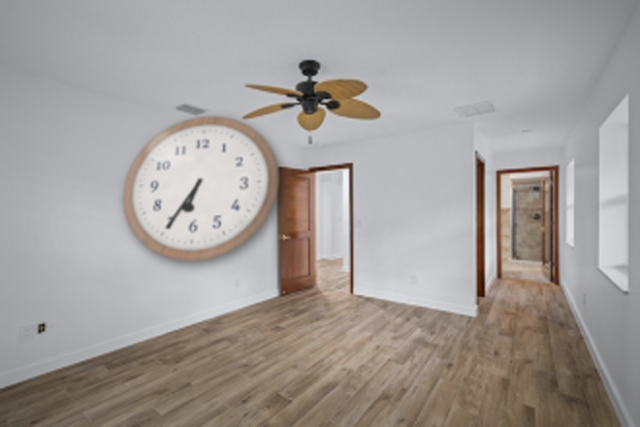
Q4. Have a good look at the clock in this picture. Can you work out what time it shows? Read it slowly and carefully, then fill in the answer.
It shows 6:35
